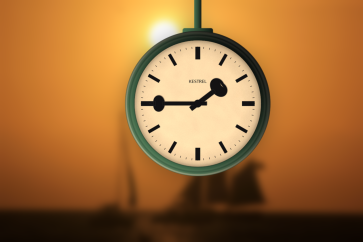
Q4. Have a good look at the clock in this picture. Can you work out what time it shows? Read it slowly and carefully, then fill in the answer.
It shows 1:45
